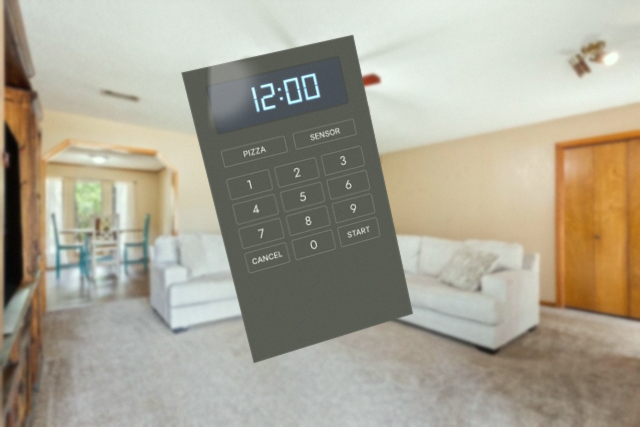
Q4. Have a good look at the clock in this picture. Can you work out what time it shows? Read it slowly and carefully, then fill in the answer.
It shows 12:00
